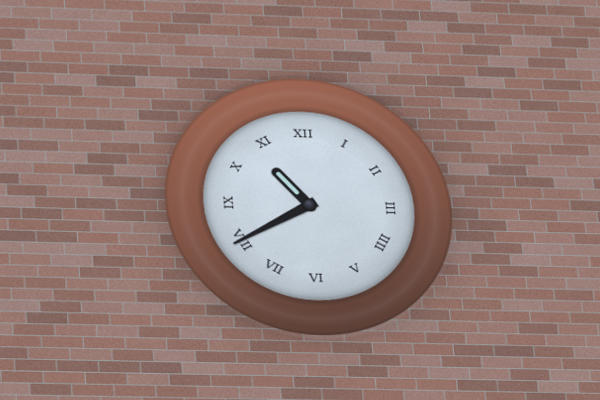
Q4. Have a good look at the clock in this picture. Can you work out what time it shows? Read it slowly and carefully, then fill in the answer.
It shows 10:40
